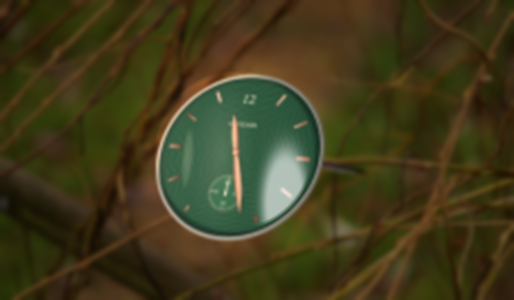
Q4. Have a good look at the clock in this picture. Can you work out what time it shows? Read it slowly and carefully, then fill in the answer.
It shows 11:27
